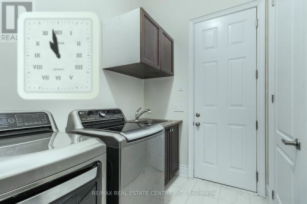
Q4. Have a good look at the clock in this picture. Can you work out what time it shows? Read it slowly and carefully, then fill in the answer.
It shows 10:58
